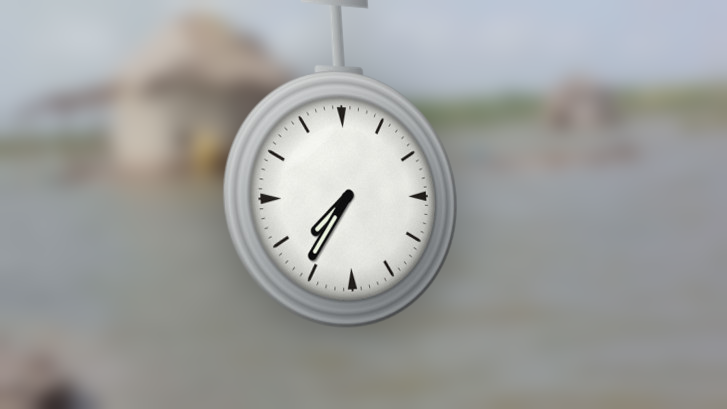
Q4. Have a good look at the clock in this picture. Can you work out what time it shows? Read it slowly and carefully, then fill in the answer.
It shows 7:36
